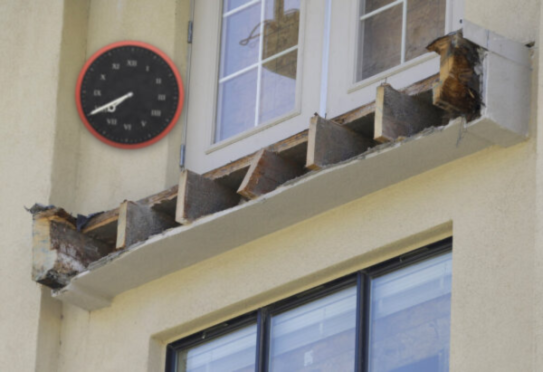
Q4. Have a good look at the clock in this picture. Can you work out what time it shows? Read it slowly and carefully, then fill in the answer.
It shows 7:40
